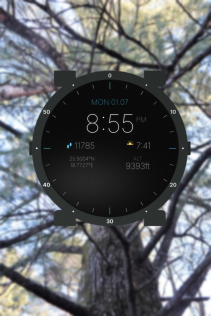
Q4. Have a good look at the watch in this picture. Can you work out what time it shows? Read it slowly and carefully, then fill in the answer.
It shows 8:55
